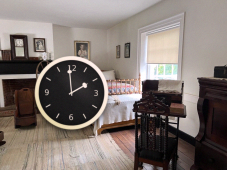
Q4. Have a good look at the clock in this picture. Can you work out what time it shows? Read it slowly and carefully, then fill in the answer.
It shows 1:59
